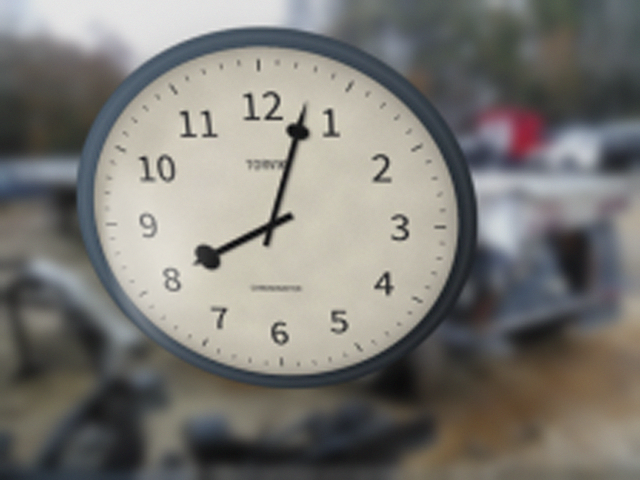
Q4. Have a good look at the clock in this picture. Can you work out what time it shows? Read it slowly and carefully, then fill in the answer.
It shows 8:03
